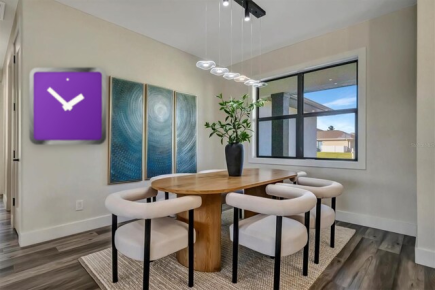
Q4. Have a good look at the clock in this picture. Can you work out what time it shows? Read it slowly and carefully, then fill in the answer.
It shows 1:52
